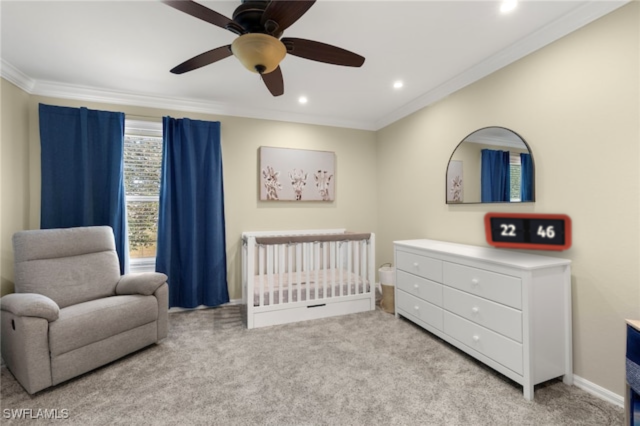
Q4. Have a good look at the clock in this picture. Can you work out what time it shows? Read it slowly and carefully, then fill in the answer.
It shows 22:46
